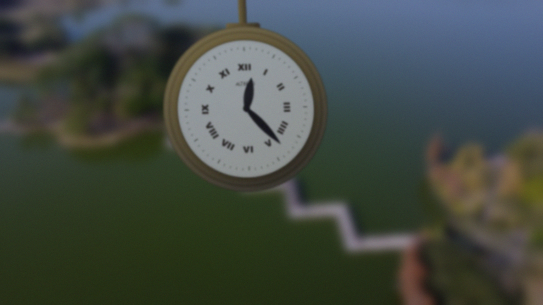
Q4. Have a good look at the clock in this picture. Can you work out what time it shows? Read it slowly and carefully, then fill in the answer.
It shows 12:23
